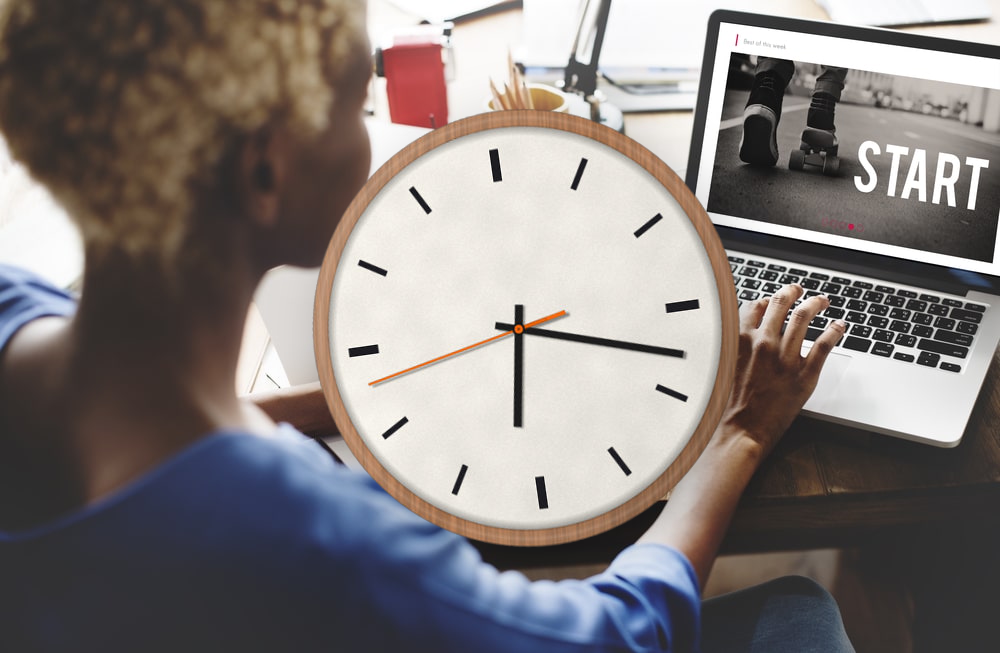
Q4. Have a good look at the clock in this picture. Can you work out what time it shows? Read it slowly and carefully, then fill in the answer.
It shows 6:17:43
